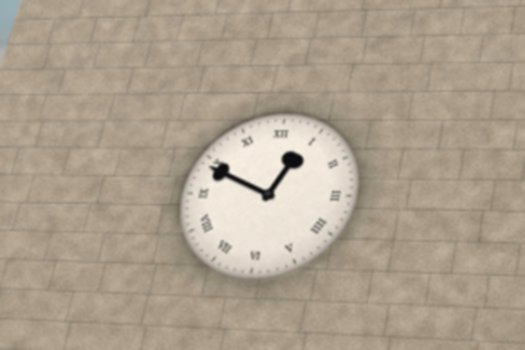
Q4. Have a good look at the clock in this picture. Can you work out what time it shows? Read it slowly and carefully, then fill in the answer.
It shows 12:49
